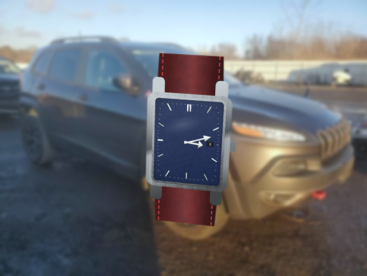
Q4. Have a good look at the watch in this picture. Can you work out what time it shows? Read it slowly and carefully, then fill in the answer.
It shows 3:12
